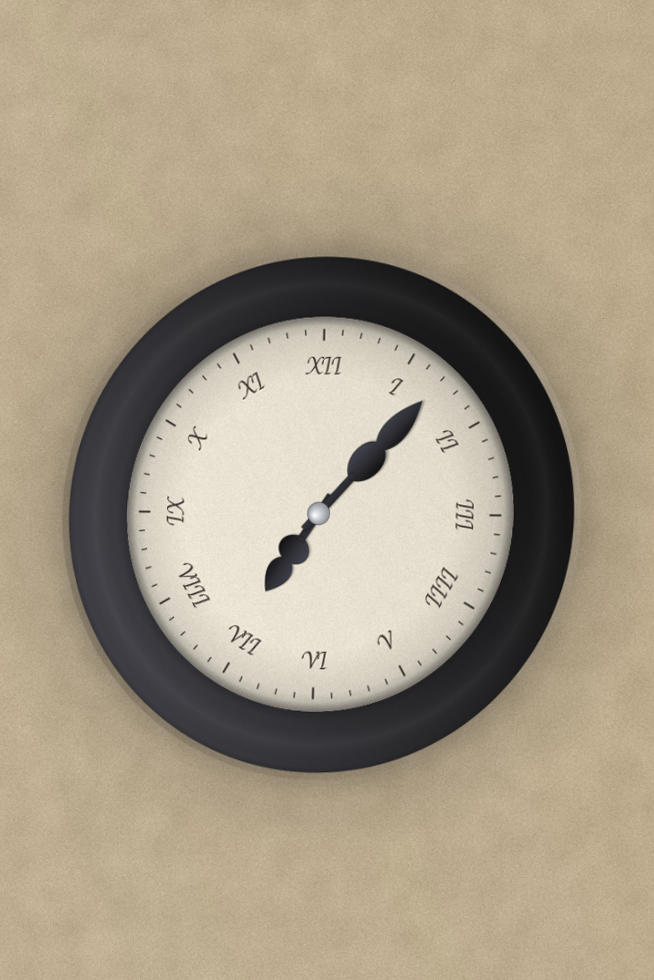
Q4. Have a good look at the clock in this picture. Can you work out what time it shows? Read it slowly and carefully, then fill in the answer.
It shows 7:07
